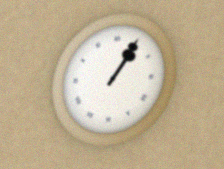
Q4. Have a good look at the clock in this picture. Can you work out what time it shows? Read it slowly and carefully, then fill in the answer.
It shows 1:05
